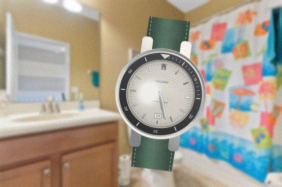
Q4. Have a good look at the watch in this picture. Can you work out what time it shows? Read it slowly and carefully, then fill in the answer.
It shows 5:27
